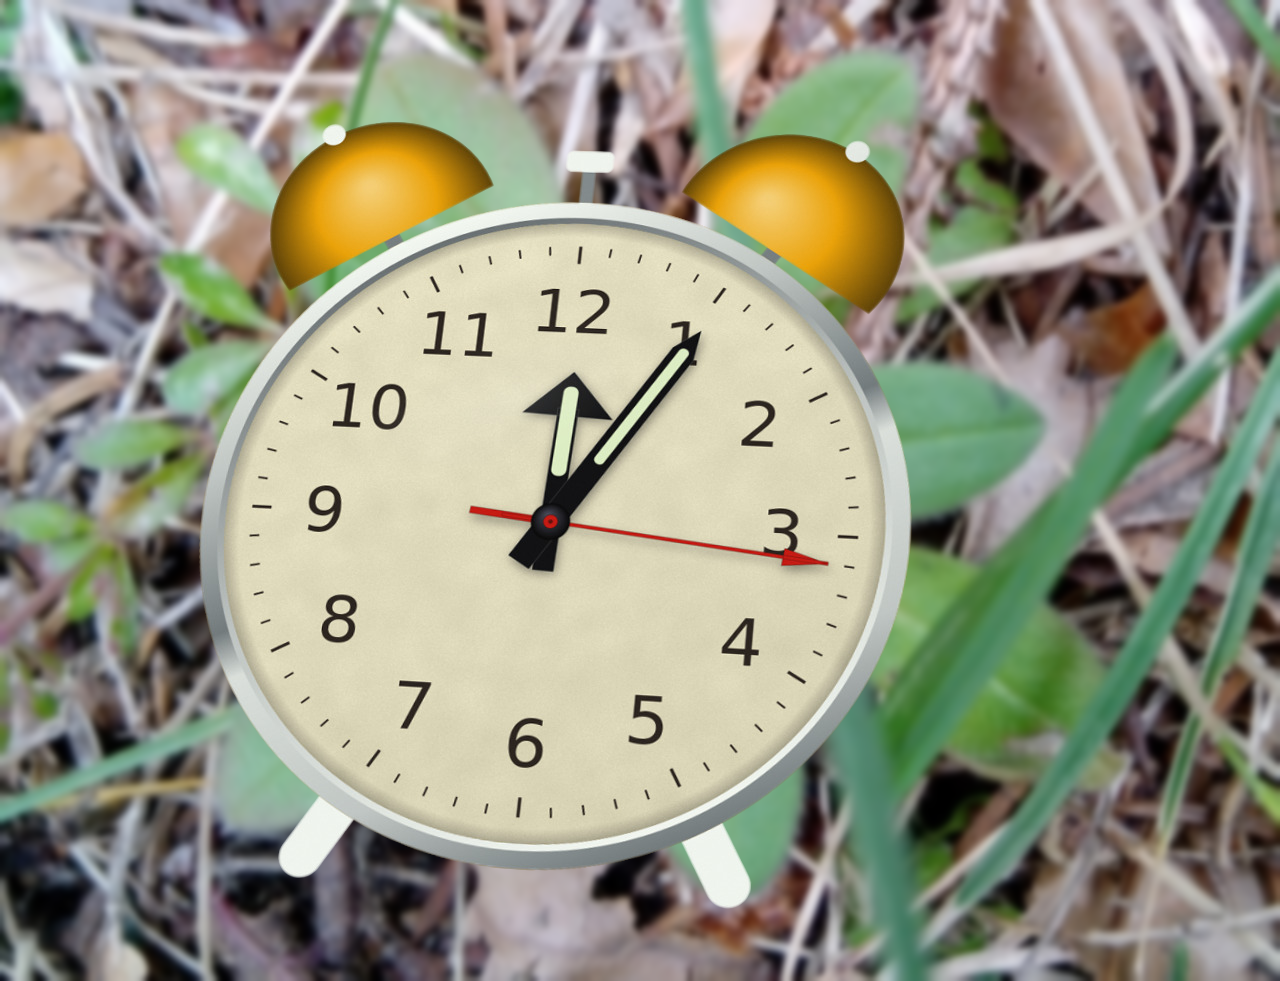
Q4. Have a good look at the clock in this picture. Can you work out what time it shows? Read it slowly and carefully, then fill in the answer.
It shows 12:05:16
